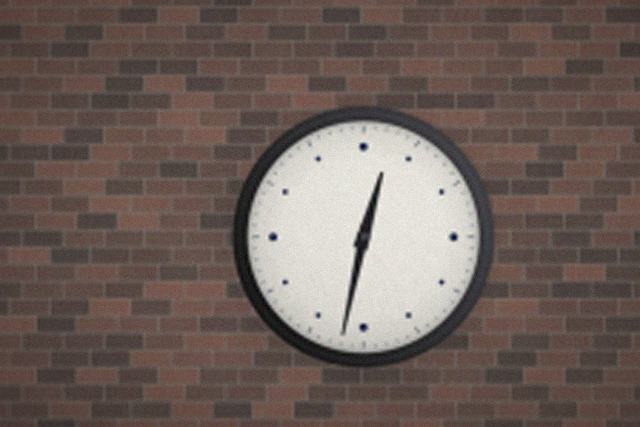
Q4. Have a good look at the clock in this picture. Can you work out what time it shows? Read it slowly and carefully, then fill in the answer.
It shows 12:32
